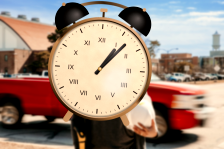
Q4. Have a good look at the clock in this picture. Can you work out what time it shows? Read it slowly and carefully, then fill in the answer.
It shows 1:07
